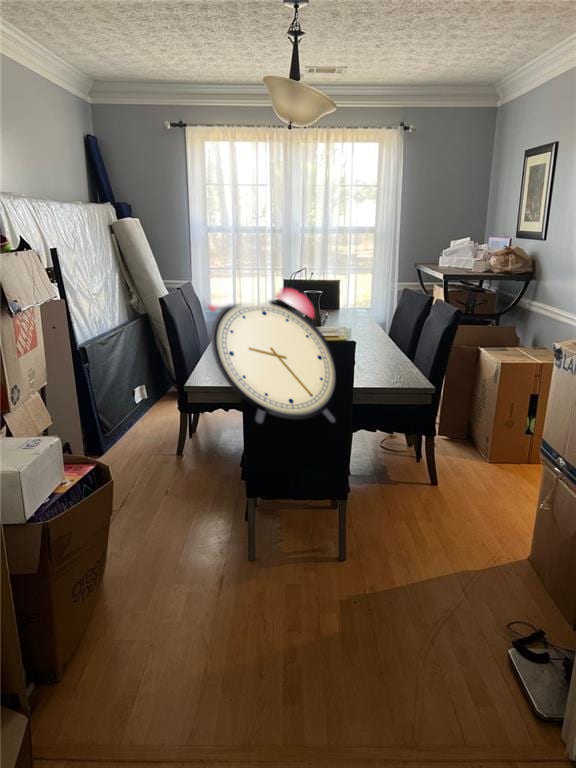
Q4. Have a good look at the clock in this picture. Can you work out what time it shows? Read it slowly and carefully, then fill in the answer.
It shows 9:25
